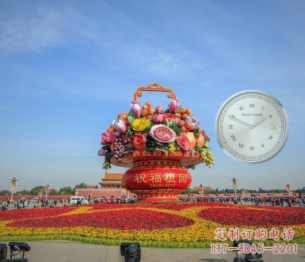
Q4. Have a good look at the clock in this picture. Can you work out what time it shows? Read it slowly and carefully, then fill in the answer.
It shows 1:49
